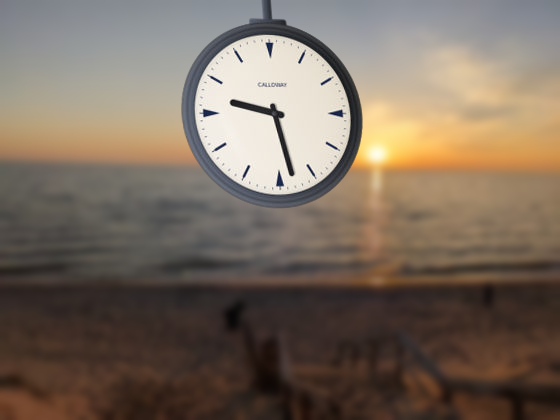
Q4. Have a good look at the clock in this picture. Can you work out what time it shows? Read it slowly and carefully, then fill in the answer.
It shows 9:28
